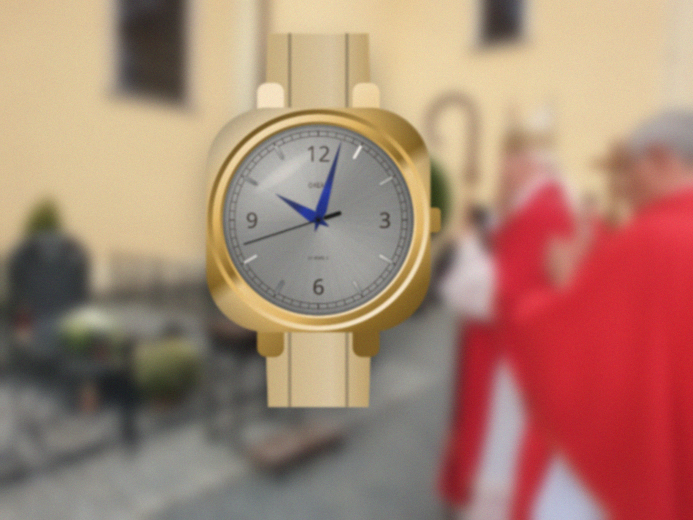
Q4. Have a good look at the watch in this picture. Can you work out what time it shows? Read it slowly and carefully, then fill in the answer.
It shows 10:02:42
